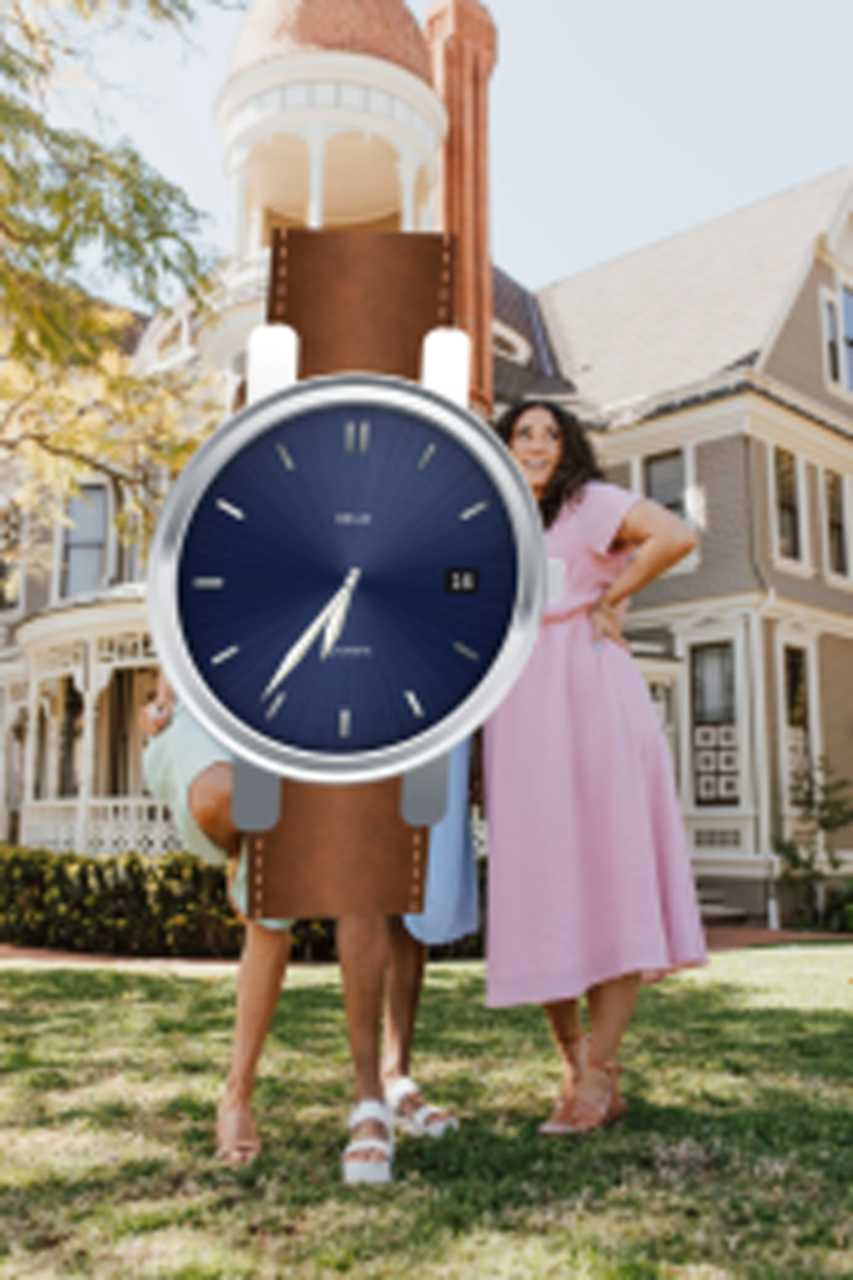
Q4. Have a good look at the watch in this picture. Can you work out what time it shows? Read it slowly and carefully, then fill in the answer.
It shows 6:36
